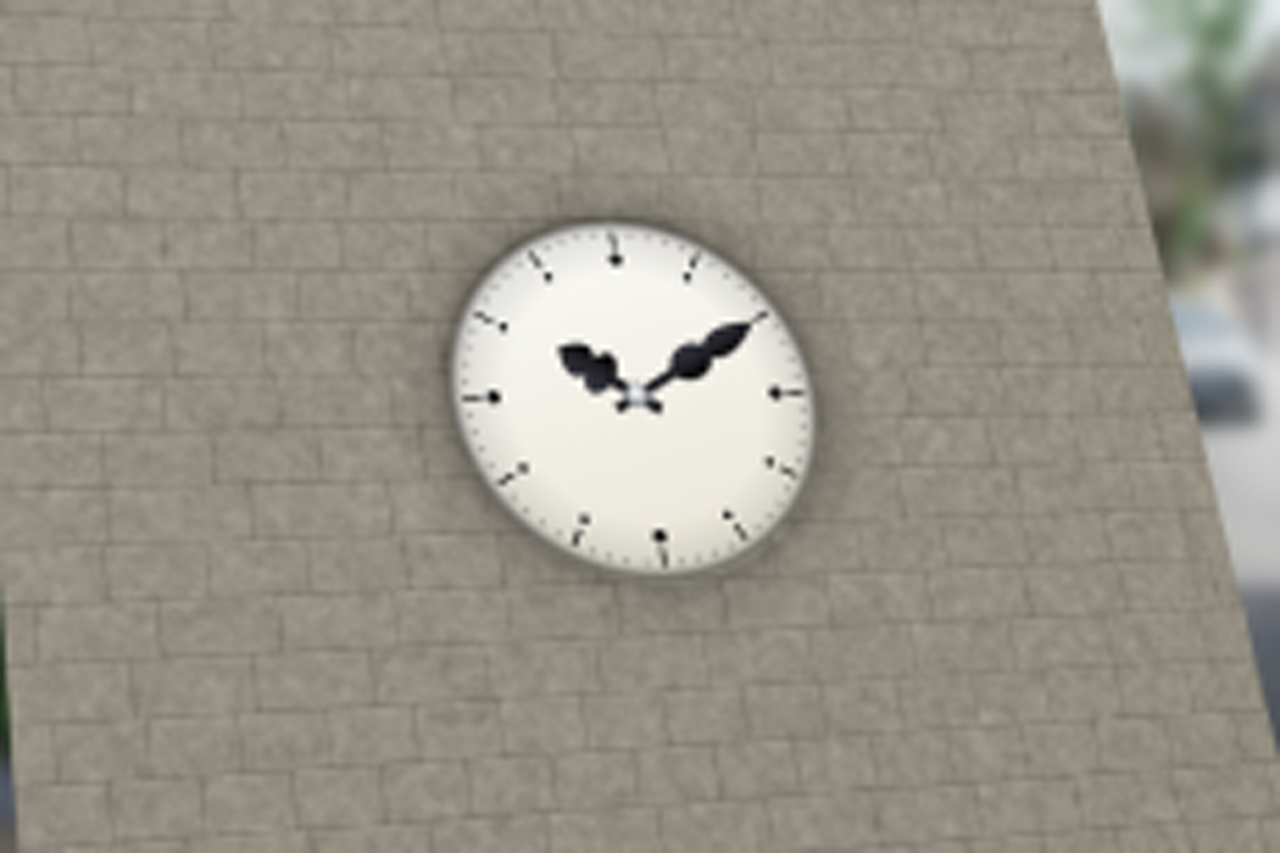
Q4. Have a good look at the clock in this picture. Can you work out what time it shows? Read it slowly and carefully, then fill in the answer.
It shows 10:10
